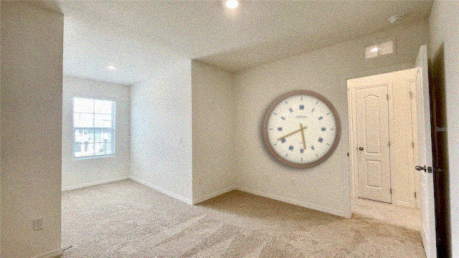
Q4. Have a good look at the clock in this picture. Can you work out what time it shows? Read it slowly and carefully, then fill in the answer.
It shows 5:41
